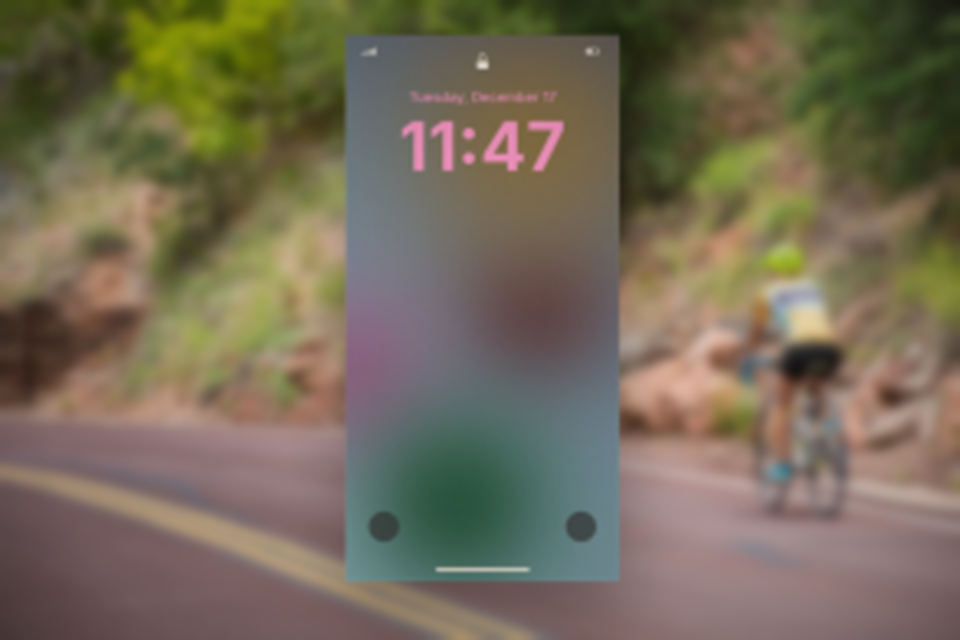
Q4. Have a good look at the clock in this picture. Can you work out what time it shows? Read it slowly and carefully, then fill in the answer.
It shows 11:47
